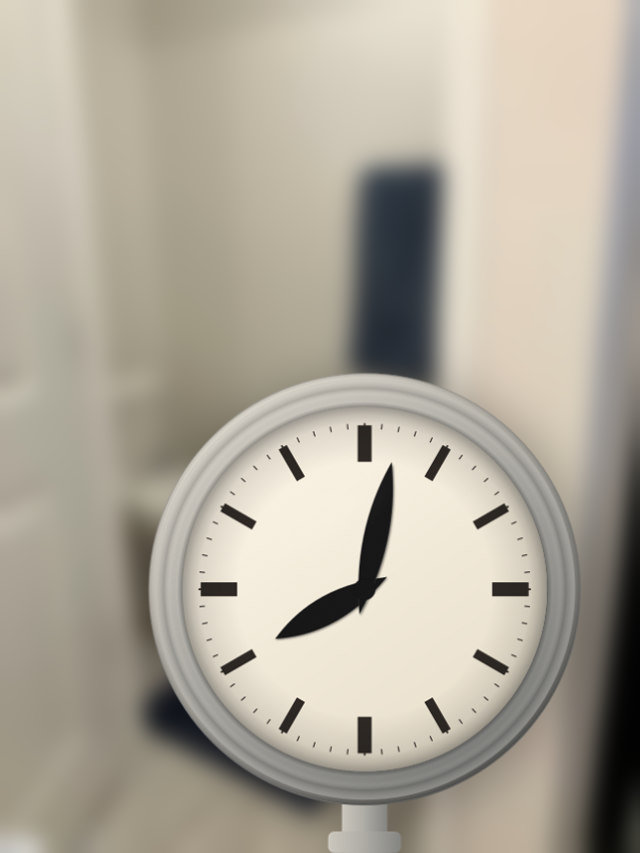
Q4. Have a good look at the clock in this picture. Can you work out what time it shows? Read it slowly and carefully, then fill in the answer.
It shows 8:02
